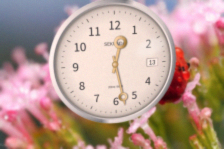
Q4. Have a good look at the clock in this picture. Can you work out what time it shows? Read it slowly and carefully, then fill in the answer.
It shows 12:28
